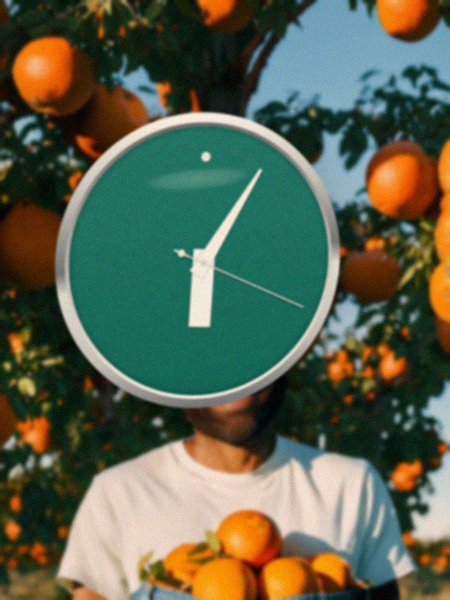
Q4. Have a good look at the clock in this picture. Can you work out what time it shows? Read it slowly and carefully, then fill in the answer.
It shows 6:05:19
